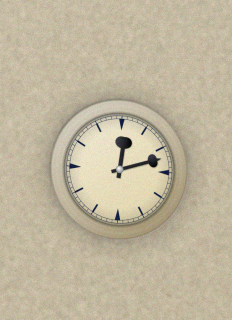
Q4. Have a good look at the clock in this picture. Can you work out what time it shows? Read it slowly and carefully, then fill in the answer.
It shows 12:12
